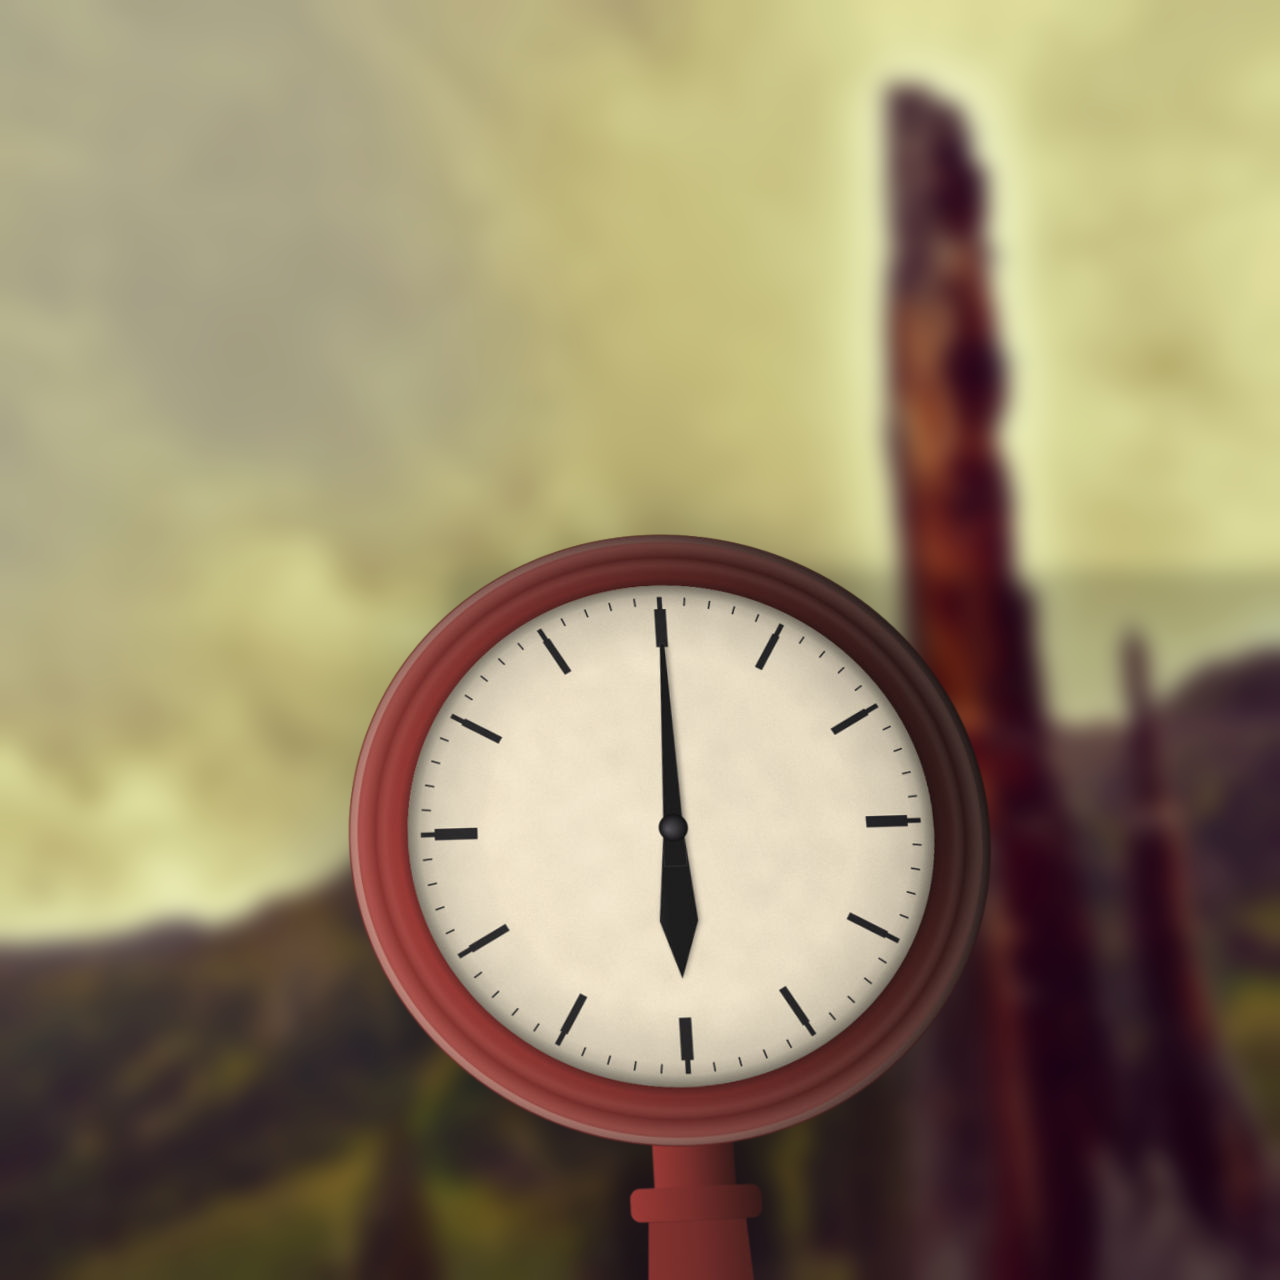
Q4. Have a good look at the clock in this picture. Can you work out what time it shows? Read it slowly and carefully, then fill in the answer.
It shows 6:00
